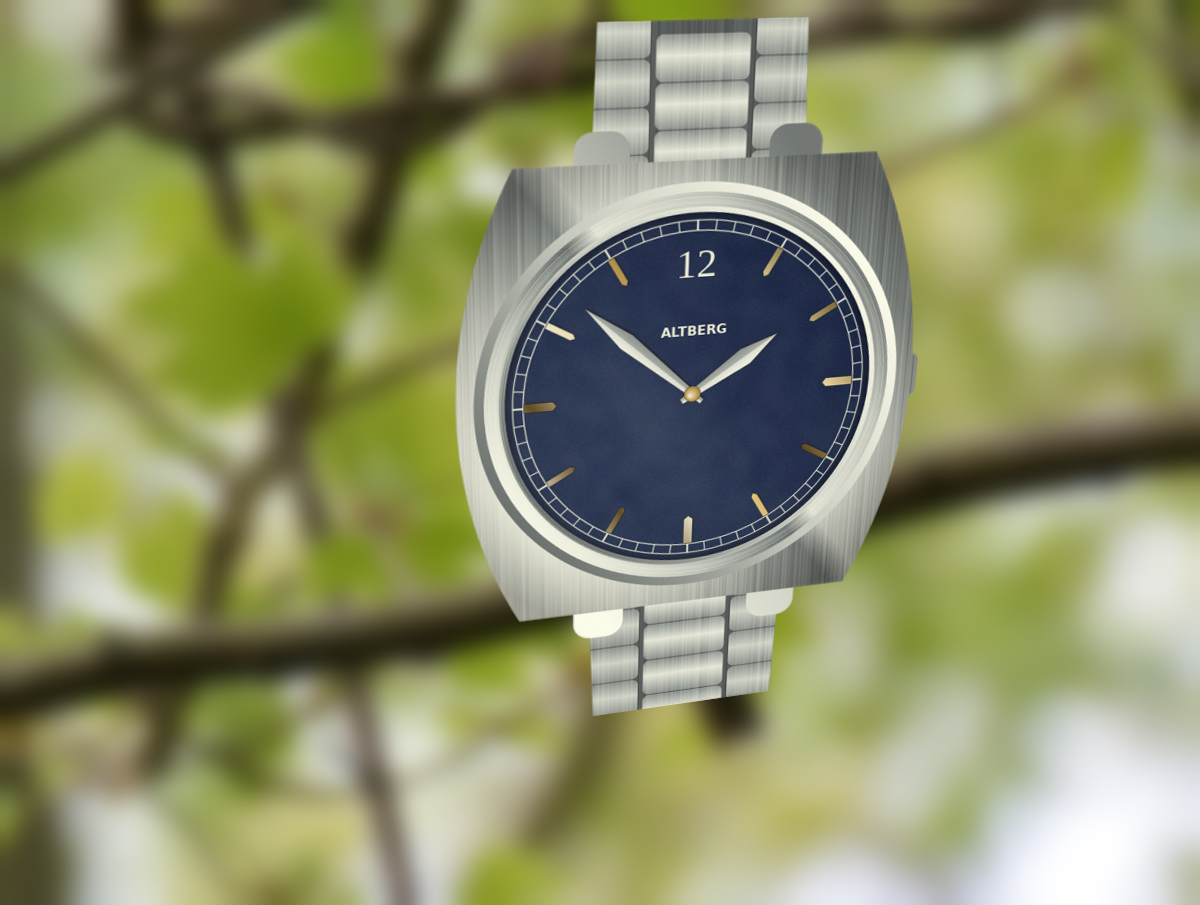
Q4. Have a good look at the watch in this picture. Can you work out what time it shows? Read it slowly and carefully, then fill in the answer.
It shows 1:52
